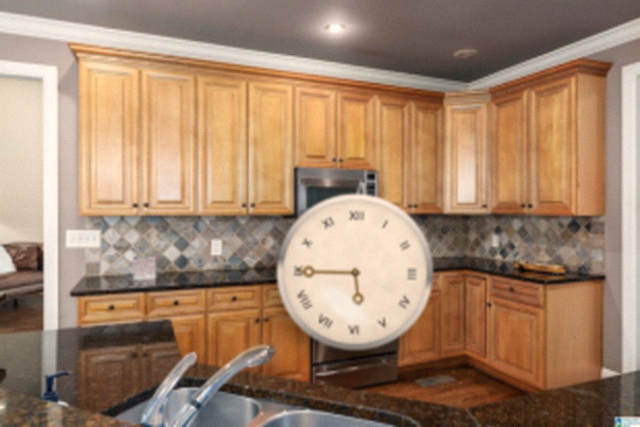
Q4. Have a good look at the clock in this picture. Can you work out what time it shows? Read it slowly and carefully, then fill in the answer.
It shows 5:45
